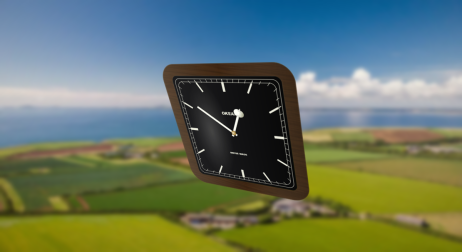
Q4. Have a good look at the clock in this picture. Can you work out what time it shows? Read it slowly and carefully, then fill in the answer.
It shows 12:51
